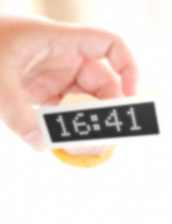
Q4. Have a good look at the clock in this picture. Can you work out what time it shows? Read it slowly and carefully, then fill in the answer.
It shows 16:41
